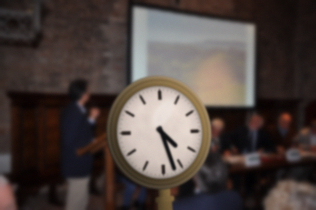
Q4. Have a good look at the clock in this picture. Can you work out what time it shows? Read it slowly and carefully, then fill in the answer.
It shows 4:27
